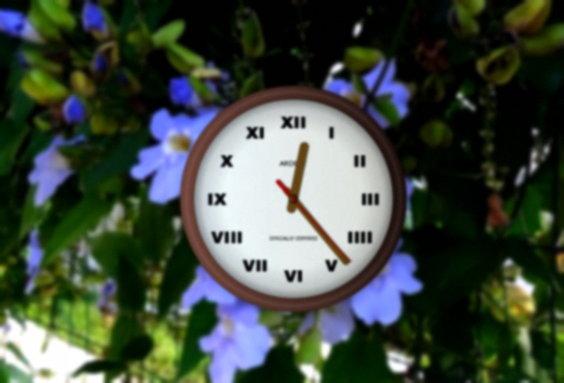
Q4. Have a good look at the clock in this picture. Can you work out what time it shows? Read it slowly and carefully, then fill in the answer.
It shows 12:23:23
